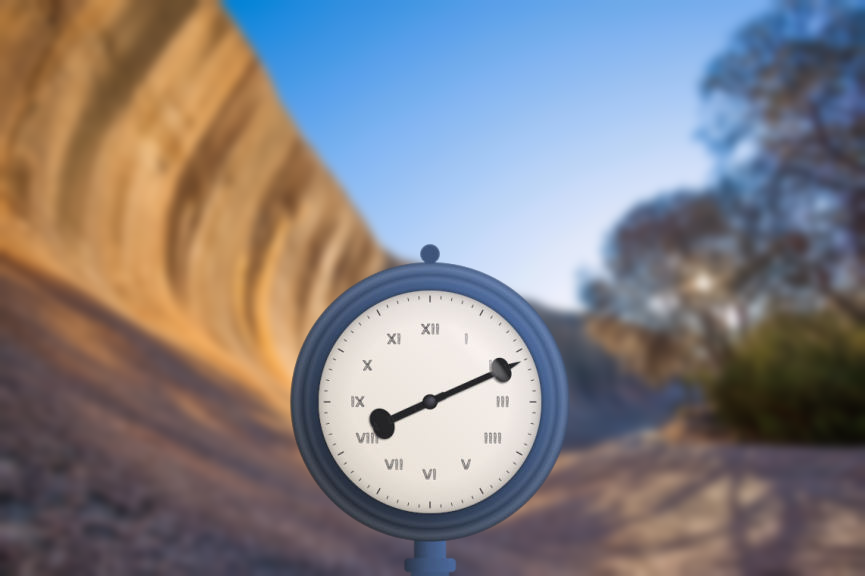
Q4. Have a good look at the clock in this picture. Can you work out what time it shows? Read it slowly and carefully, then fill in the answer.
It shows 8:11
